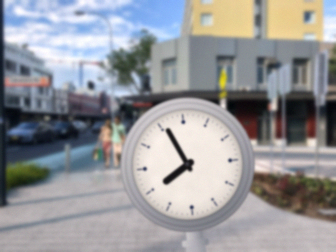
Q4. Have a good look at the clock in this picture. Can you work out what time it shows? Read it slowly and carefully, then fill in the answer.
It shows 7:56
